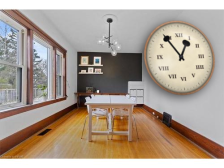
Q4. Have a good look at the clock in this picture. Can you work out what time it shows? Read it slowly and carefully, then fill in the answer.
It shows 12:54
